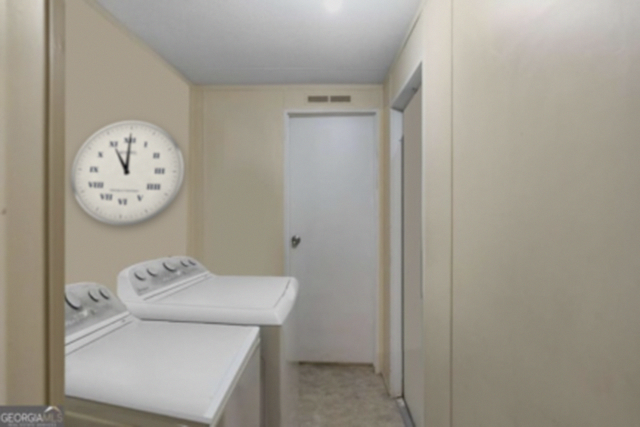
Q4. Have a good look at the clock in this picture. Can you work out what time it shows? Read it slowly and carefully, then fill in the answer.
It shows 11:00
